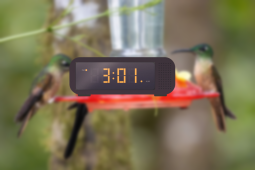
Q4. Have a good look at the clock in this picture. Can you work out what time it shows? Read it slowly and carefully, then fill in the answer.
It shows 3:01
